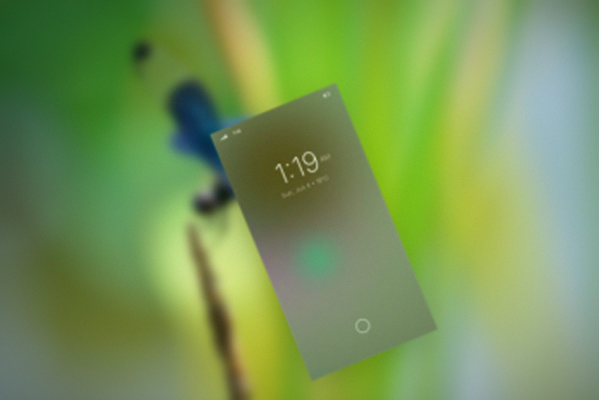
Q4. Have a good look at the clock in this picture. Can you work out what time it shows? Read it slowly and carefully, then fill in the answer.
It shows 1:19
